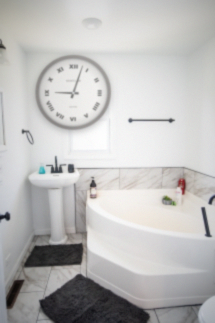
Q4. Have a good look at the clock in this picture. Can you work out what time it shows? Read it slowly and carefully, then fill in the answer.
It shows 9:03
